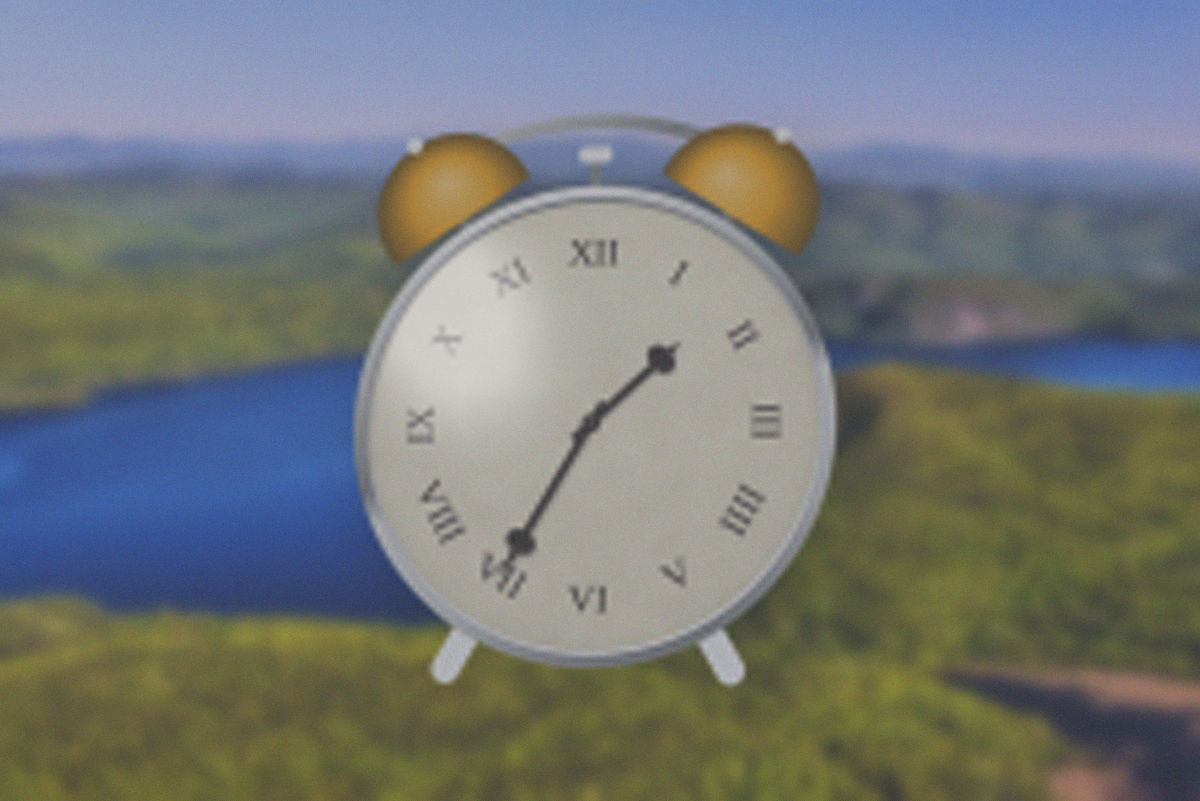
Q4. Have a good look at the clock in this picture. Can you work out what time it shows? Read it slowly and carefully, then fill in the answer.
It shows 1:35
